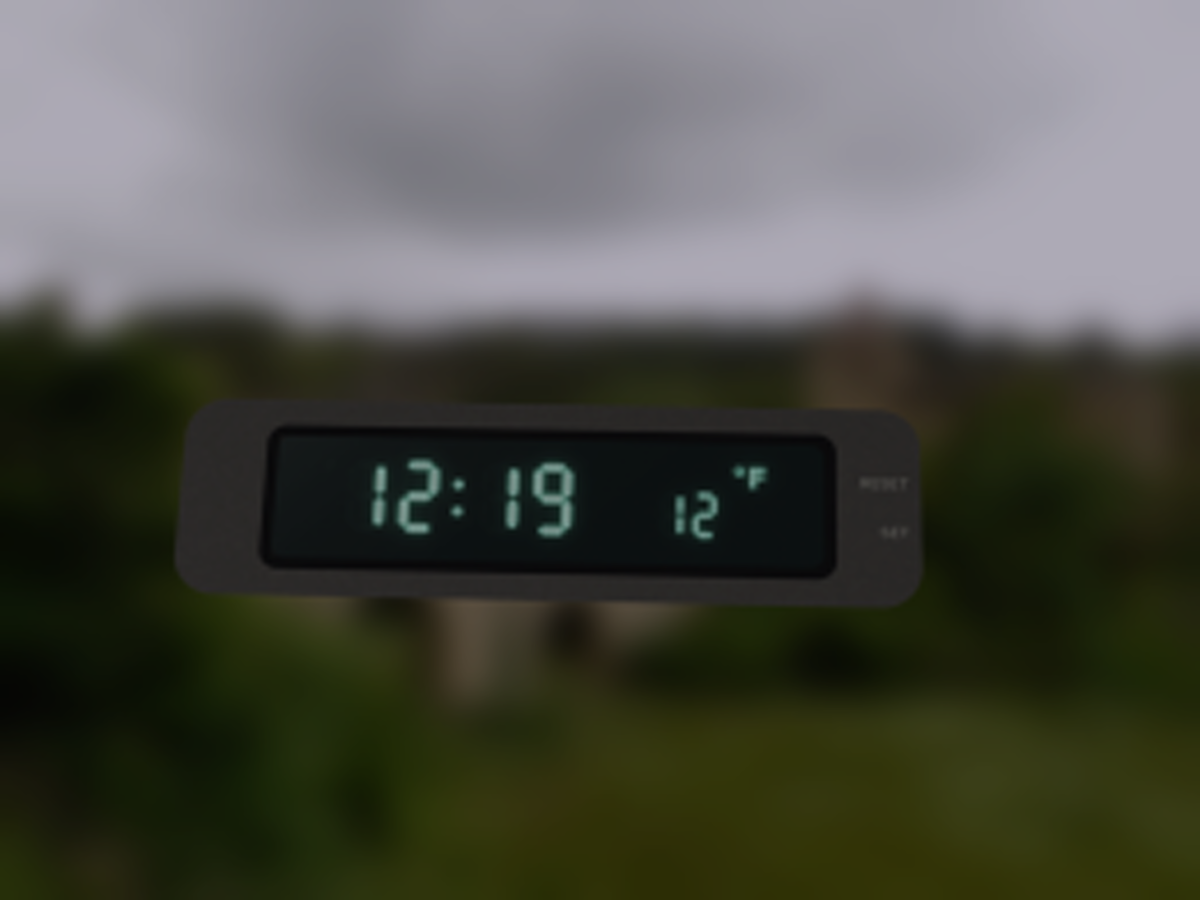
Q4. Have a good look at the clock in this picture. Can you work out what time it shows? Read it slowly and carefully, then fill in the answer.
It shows 12:19
